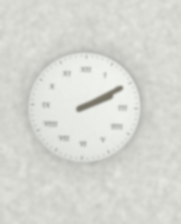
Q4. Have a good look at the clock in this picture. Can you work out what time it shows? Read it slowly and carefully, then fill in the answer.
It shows 2:10
